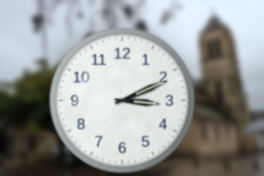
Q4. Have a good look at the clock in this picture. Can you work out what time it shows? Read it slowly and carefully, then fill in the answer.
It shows 3:11
